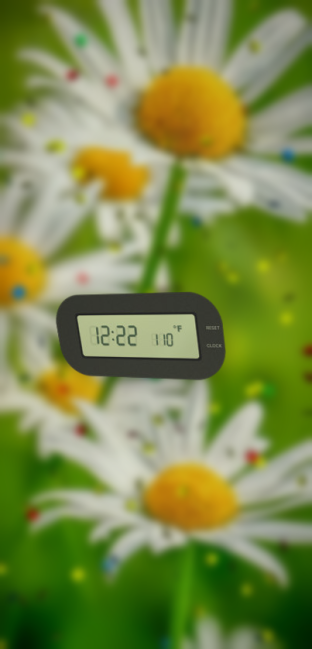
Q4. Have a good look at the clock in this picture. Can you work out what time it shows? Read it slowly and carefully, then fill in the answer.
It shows 12:22
